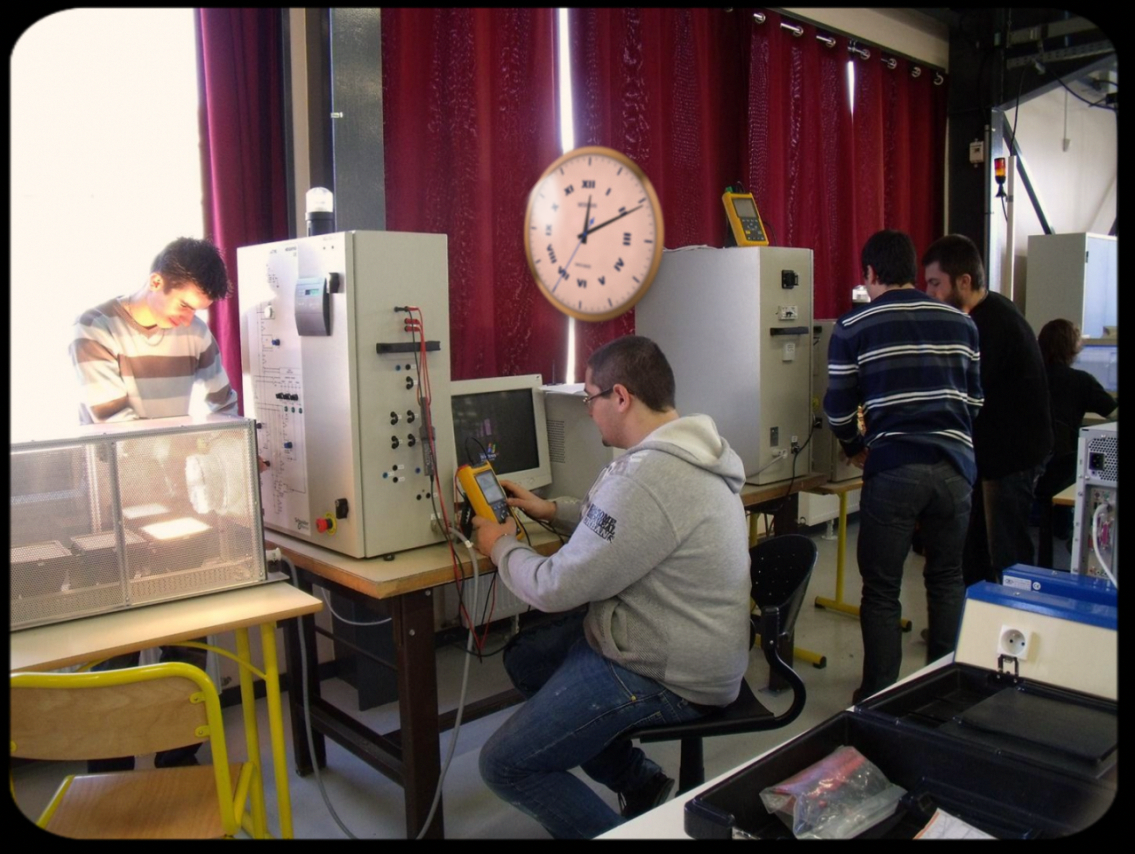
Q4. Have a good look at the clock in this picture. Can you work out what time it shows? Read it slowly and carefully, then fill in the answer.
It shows 12:10:35
